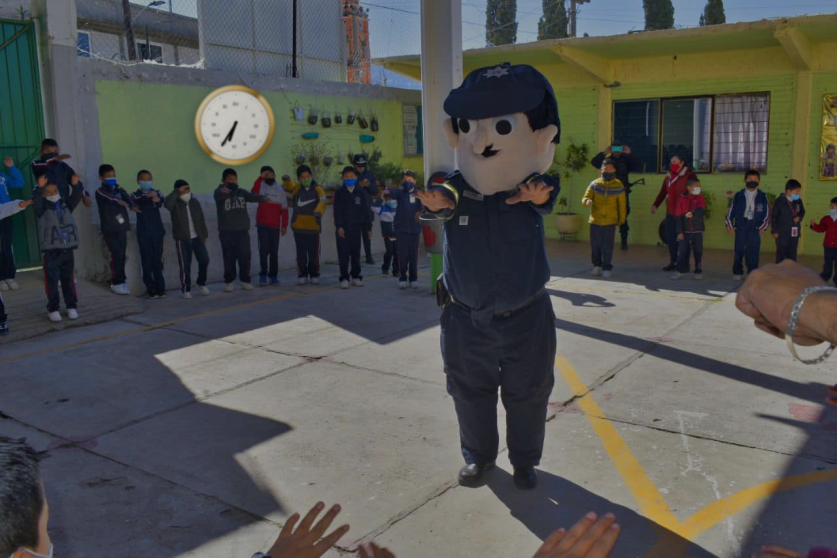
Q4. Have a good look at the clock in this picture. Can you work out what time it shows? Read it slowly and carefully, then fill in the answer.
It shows 6:35
